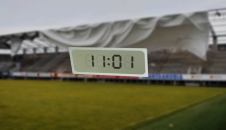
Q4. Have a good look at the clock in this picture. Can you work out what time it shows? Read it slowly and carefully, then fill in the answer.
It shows 11:01
